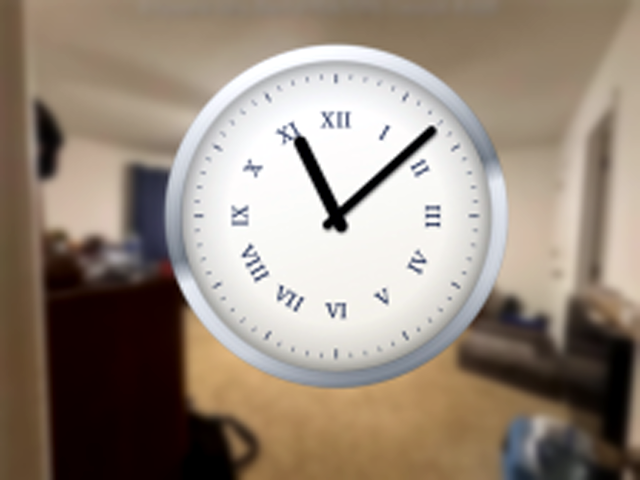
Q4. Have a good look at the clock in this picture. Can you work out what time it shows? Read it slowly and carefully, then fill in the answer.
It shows 11:08
